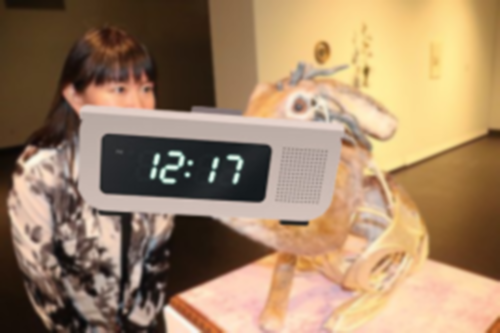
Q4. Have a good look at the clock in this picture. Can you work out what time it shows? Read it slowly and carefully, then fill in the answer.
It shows 12:17
